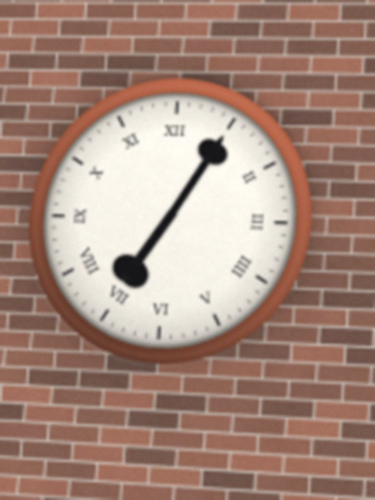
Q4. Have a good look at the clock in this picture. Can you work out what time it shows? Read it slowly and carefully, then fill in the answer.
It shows 7:05
